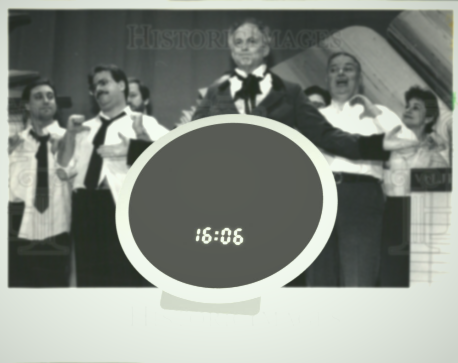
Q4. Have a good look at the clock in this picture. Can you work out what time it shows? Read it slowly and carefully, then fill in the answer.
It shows 16:06
